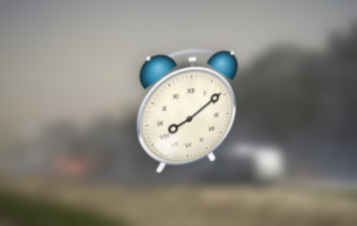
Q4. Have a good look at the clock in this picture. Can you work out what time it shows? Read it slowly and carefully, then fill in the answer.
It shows 8:09
